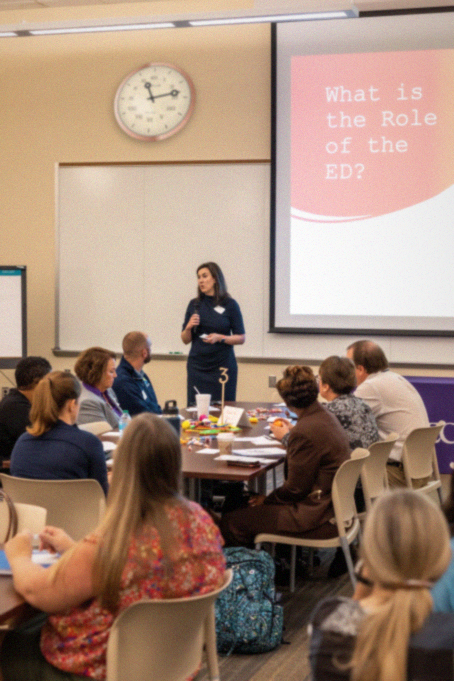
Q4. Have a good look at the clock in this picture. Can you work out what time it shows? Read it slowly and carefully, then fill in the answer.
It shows 11:13
